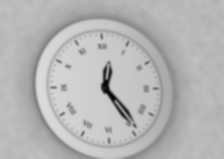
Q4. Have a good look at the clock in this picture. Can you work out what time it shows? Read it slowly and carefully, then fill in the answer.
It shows 12:24
